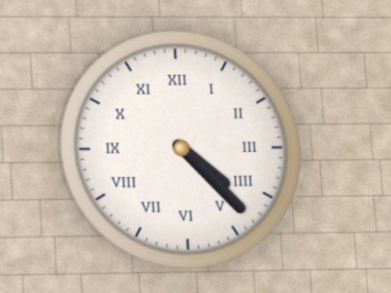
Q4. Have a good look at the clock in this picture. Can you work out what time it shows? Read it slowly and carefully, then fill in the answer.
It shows 4:23
